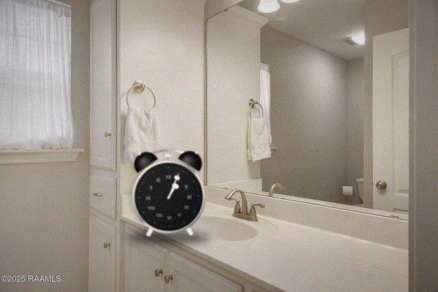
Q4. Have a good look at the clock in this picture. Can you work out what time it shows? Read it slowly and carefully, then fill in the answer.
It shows 1:04
